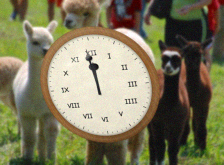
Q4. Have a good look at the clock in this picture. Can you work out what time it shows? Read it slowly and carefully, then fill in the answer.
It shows 11:59
